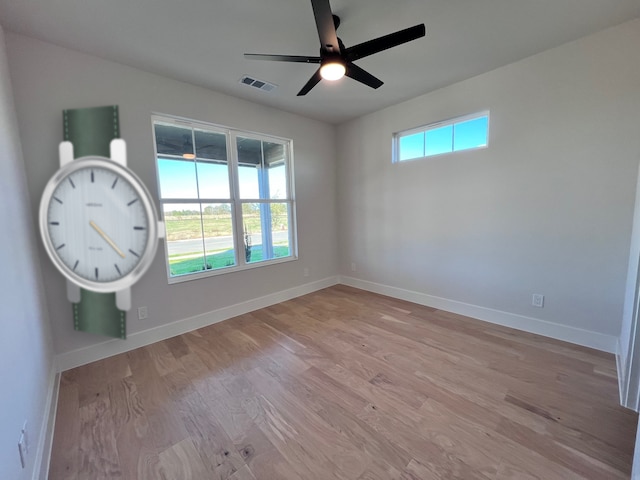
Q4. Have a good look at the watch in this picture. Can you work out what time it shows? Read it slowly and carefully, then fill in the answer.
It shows 4:22
